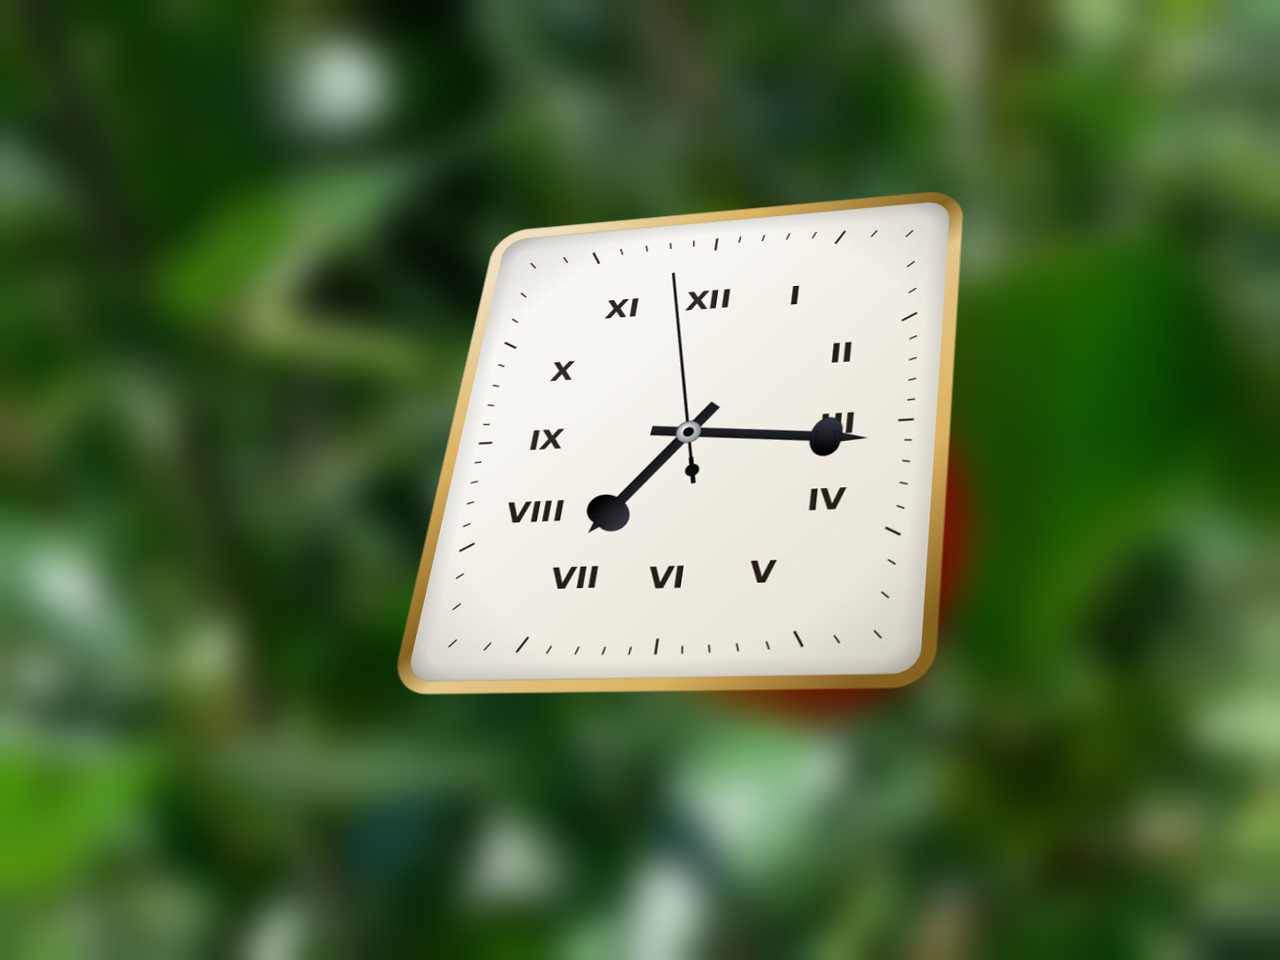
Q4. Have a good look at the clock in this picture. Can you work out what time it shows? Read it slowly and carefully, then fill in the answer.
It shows 7:15:58
